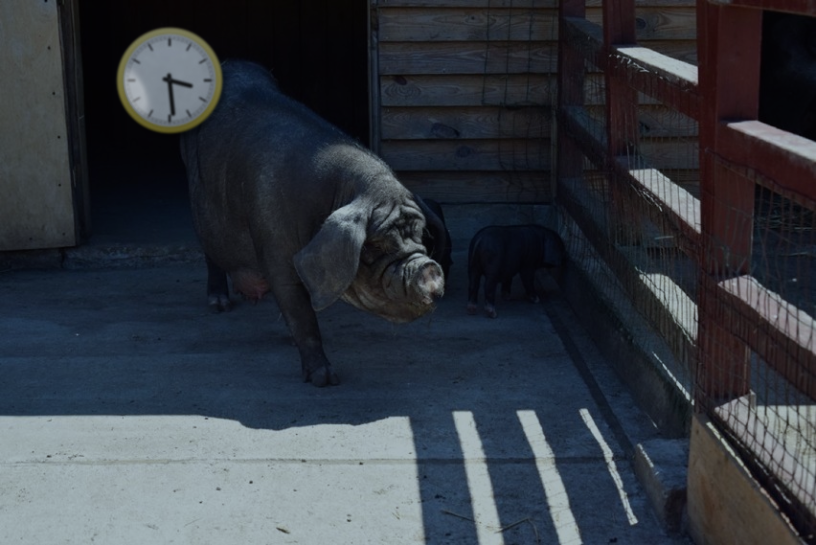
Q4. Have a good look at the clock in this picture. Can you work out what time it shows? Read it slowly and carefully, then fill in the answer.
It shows 3:29
